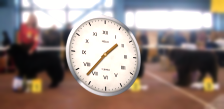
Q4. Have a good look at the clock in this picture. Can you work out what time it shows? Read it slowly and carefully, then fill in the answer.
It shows 1:37
